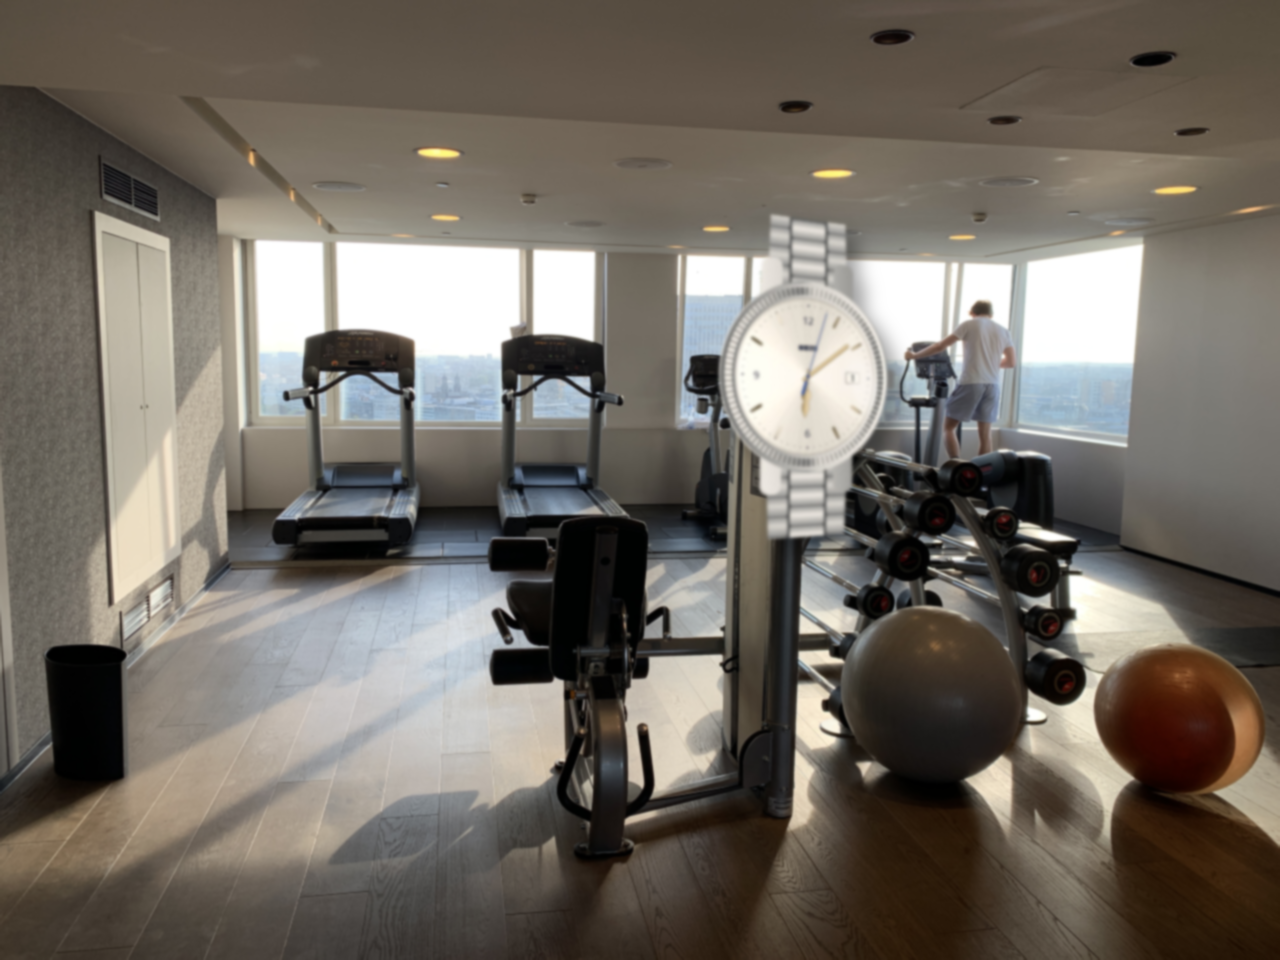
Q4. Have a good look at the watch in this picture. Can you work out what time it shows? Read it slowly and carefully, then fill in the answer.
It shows 6:09:03
